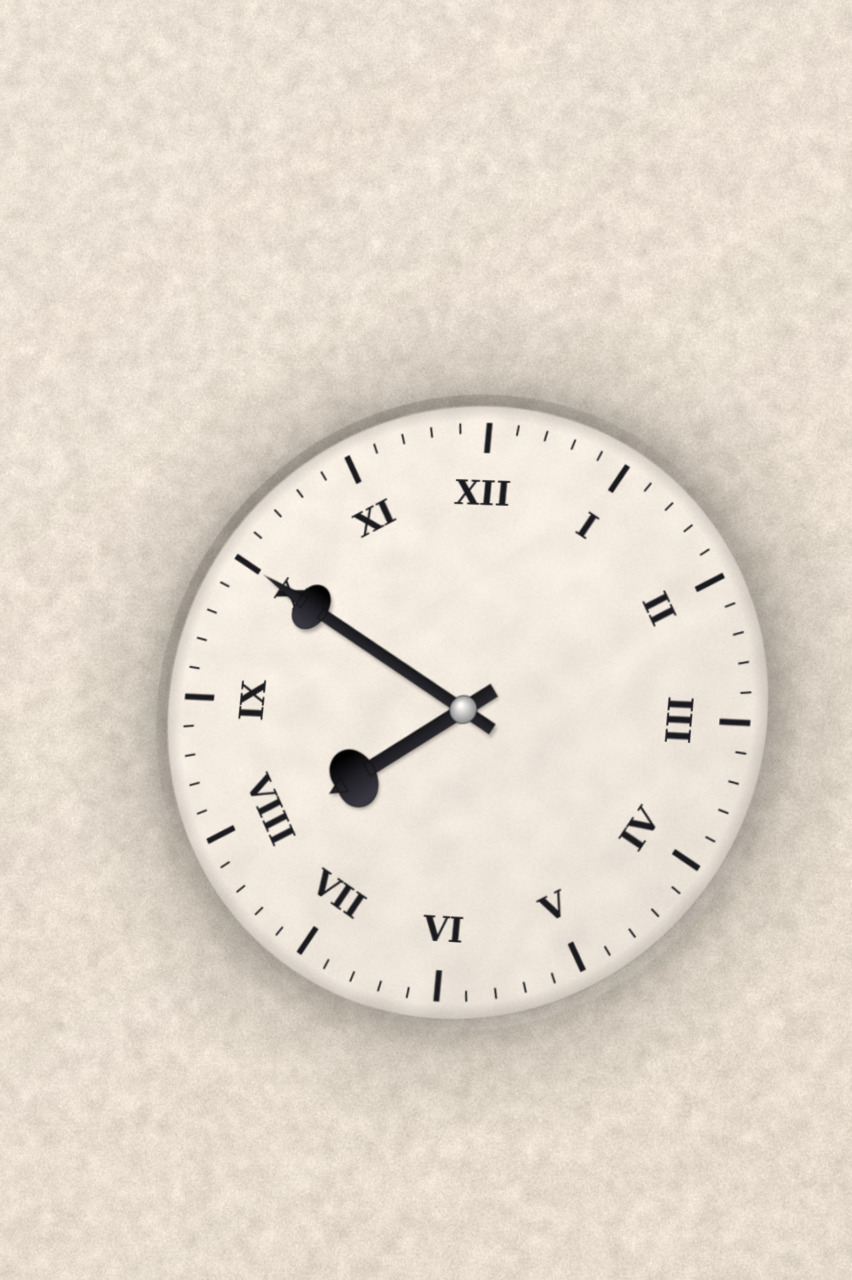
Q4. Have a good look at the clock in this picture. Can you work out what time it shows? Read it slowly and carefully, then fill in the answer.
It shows 7:50
